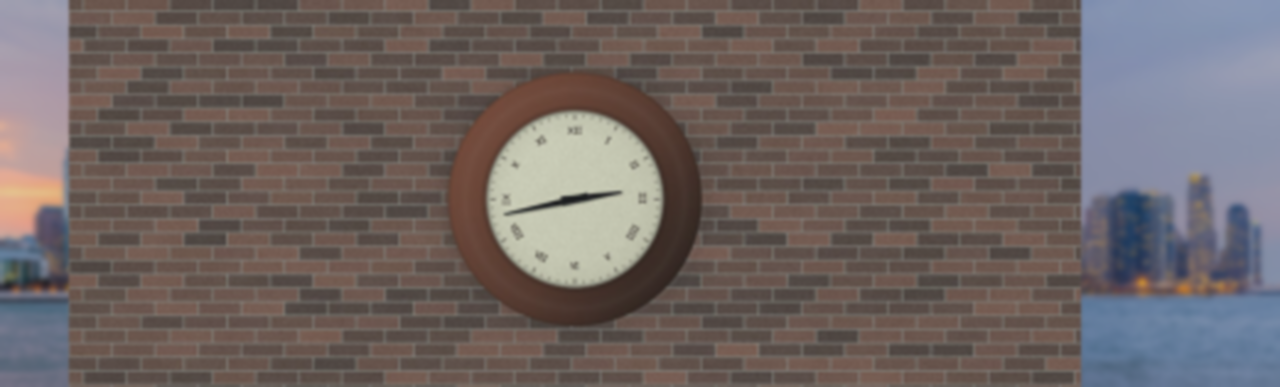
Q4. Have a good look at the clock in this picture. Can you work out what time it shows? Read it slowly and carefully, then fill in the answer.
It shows 2:43
